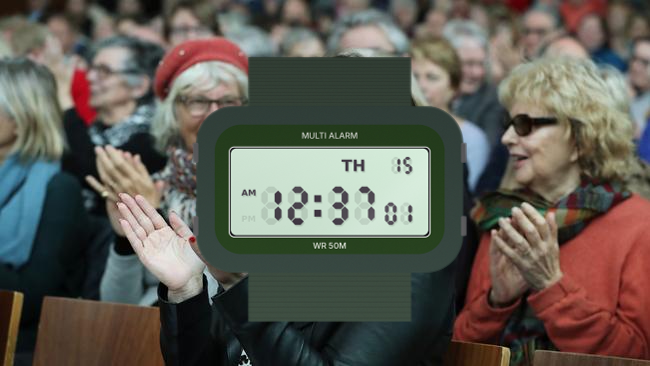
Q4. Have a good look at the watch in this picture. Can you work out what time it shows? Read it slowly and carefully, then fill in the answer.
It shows 12:37:01
